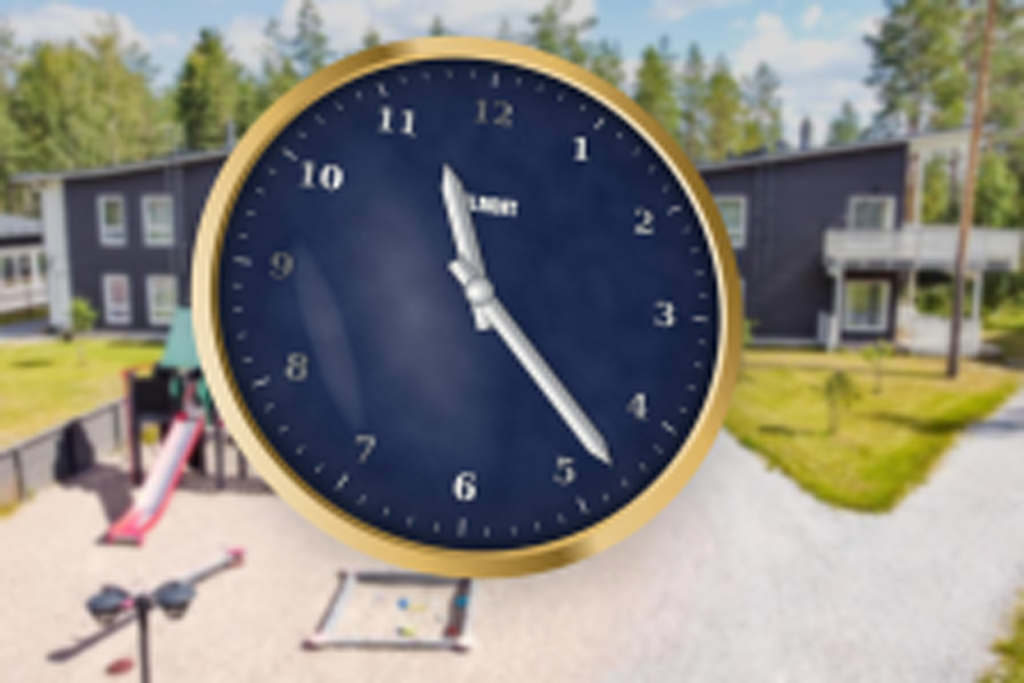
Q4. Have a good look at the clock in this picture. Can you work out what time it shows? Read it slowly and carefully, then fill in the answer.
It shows 11:23
